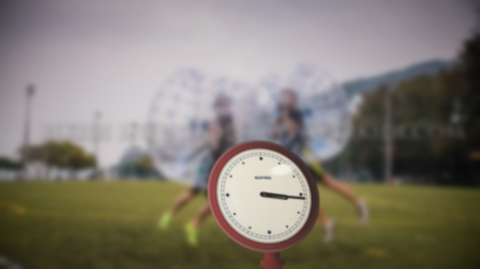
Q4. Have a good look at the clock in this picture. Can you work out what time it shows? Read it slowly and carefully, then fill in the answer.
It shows 3:16
